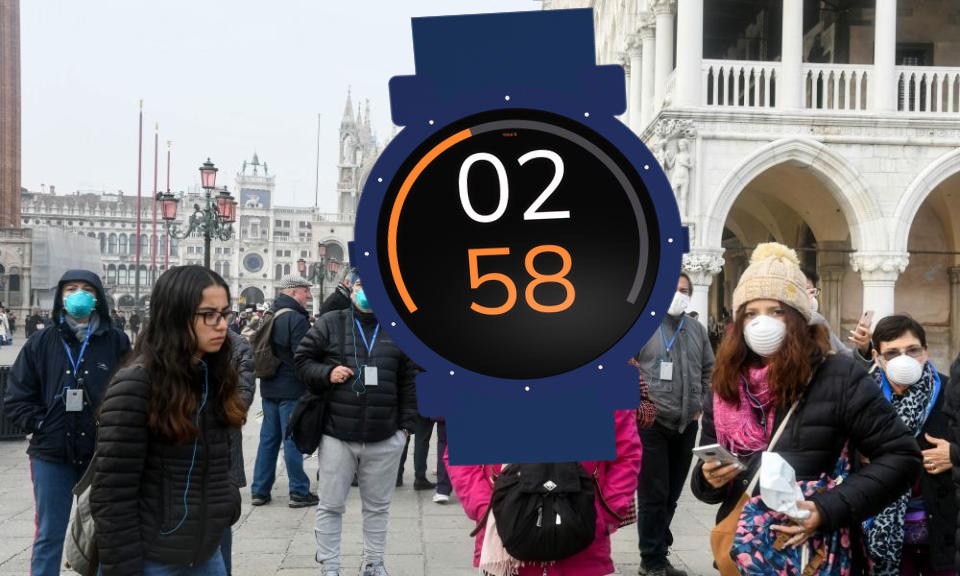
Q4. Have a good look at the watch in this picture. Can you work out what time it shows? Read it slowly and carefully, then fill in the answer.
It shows 2:58
